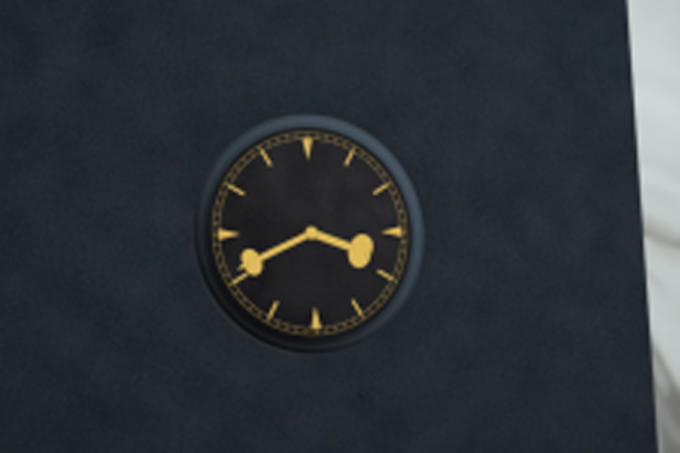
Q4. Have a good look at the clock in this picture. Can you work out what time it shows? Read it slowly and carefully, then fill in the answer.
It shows 3:41
